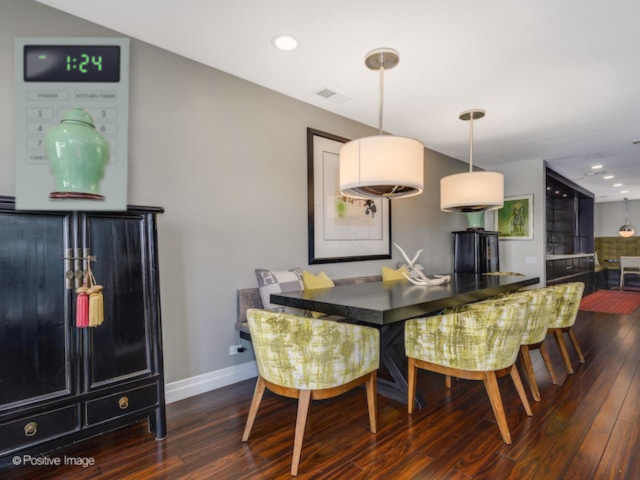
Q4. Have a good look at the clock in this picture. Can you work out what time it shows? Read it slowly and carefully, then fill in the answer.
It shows 1:24
